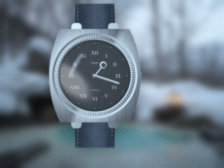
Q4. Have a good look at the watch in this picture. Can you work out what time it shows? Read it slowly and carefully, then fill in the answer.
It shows 1:18
